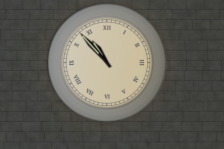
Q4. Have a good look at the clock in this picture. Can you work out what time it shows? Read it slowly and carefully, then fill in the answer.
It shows 10:53
